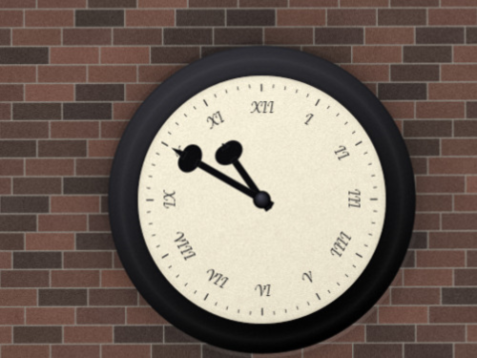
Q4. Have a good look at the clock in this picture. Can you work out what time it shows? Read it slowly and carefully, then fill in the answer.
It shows 10:50
